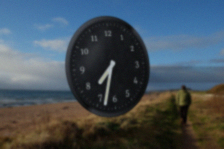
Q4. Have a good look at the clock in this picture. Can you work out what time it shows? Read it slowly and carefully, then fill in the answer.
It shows 7:33
